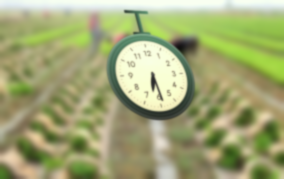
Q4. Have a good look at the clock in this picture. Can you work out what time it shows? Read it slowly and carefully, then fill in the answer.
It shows 6:29
